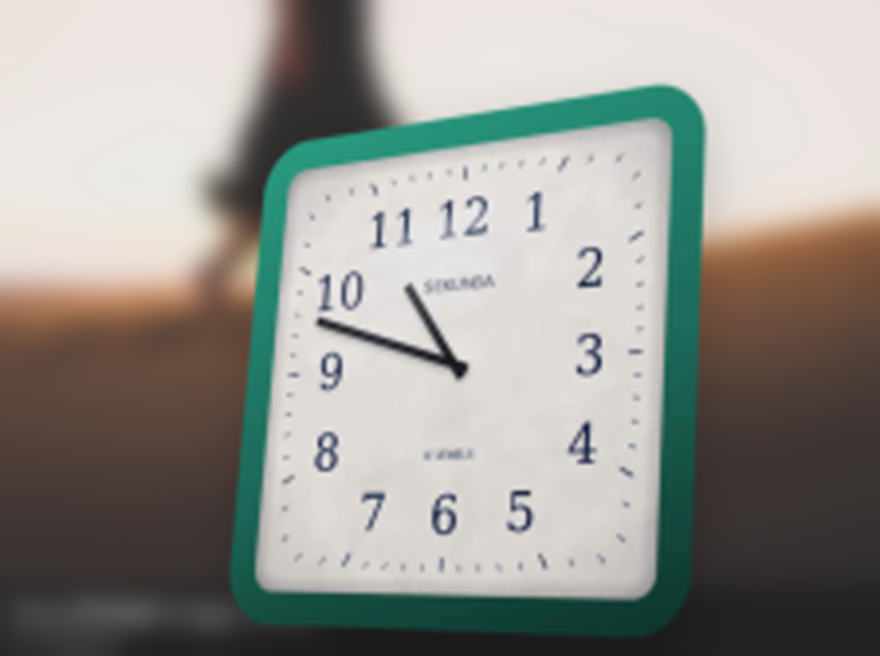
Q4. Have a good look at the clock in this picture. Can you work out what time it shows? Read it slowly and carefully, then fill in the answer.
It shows 10:48
